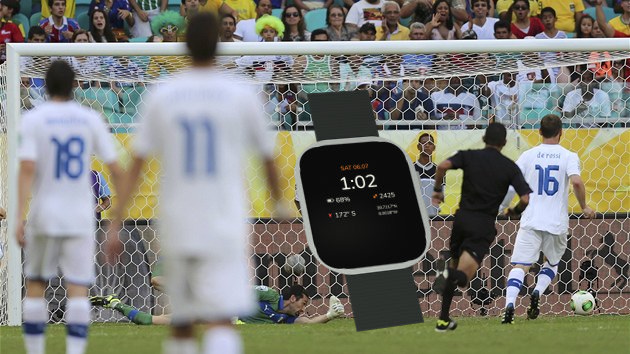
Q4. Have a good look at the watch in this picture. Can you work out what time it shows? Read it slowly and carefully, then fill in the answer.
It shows 1:02
